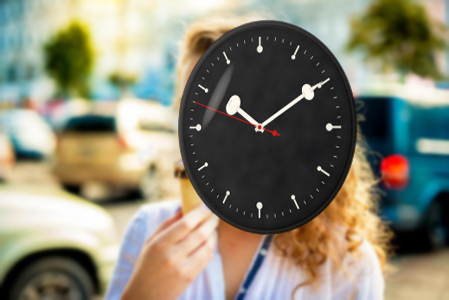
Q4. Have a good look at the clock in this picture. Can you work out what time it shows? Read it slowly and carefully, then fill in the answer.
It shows 10:09:48
